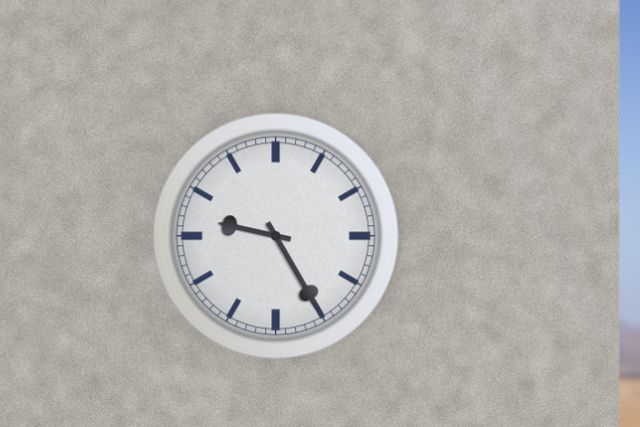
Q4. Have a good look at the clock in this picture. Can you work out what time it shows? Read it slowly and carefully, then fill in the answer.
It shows 9:25
